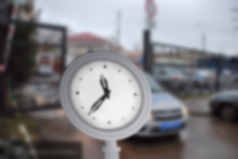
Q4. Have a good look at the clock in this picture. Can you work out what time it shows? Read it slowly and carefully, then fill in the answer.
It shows 11:37
